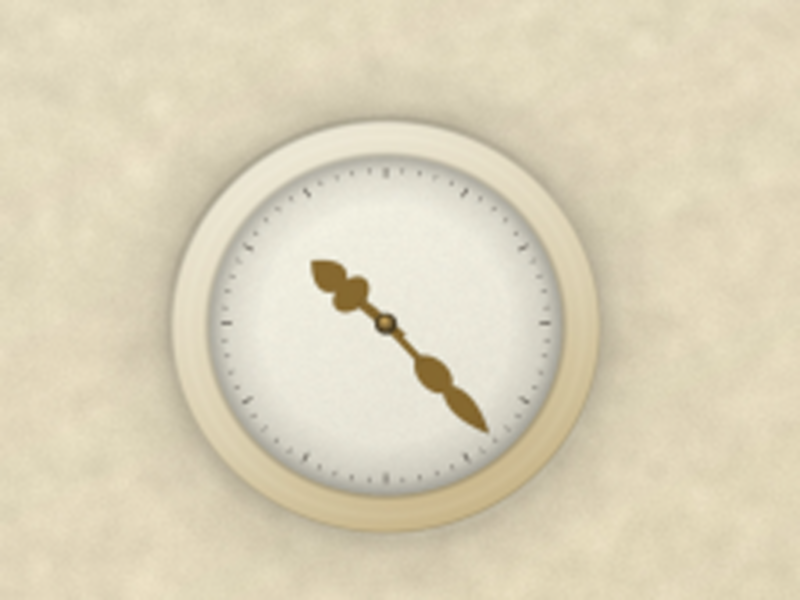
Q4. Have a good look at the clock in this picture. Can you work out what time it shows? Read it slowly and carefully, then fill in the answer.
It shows 10:23
